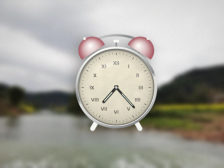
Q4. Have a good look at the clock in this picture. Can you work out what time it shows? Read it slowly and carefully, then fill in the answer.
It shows 7:23
